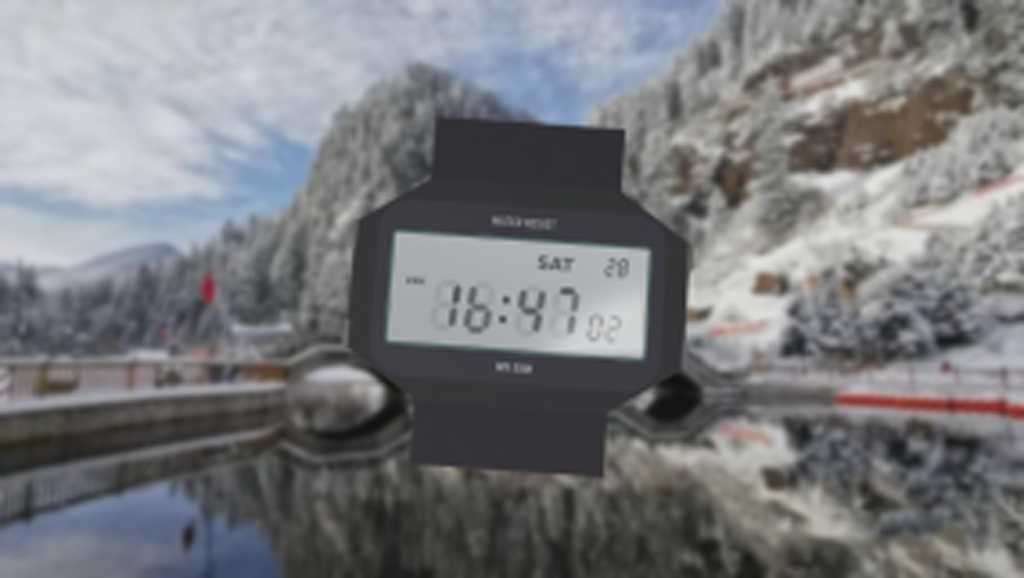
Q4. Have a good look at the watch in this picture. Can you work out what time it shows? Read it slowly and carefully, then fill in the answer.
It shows 16:47:02
